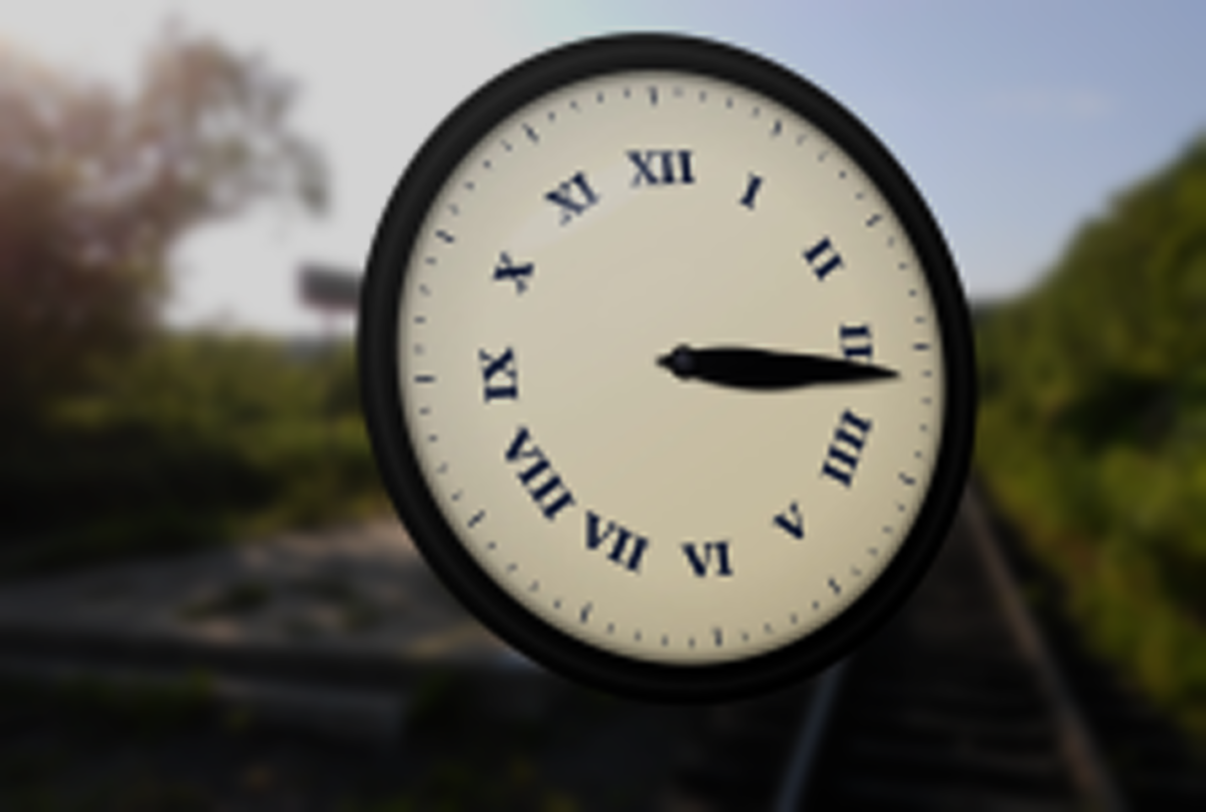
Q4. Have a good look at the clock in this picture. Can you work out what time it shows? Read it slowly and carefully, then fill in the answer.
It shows 3:16
